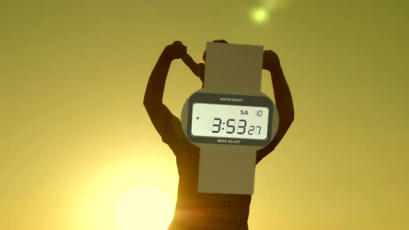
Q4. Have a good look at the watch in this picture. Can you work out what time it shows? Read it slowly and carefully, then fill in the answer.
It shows 3:53:27
